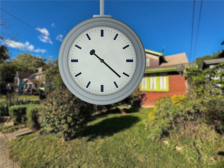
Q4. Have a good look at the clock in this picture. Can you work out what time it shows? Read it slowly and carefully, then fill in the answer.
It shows 10:22
